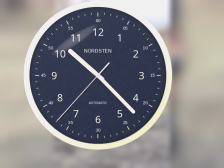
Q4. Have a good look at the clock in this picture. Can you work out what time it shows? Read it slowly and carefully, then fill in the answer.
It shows 10:22:37
